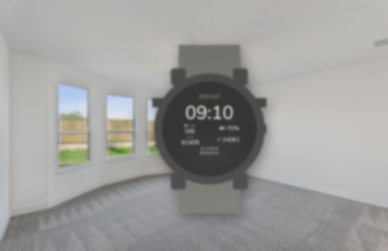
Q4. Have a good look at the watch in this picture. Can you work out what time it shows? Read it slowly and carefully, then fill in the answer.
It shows 9:10
